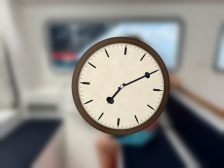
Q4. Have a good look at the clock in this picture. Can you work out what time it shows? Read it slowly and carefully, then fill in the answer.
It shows 7:10
